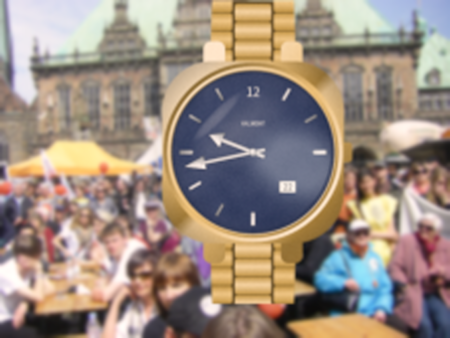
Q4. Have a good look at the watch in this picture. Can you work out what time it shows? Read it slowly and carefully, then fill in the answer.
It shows 9:43
